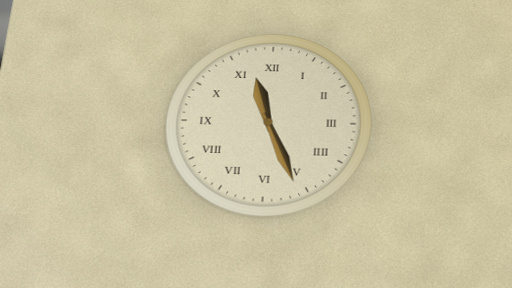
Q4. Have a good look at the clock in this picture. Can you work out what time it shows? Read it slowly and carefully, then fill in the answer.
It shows 11:26
